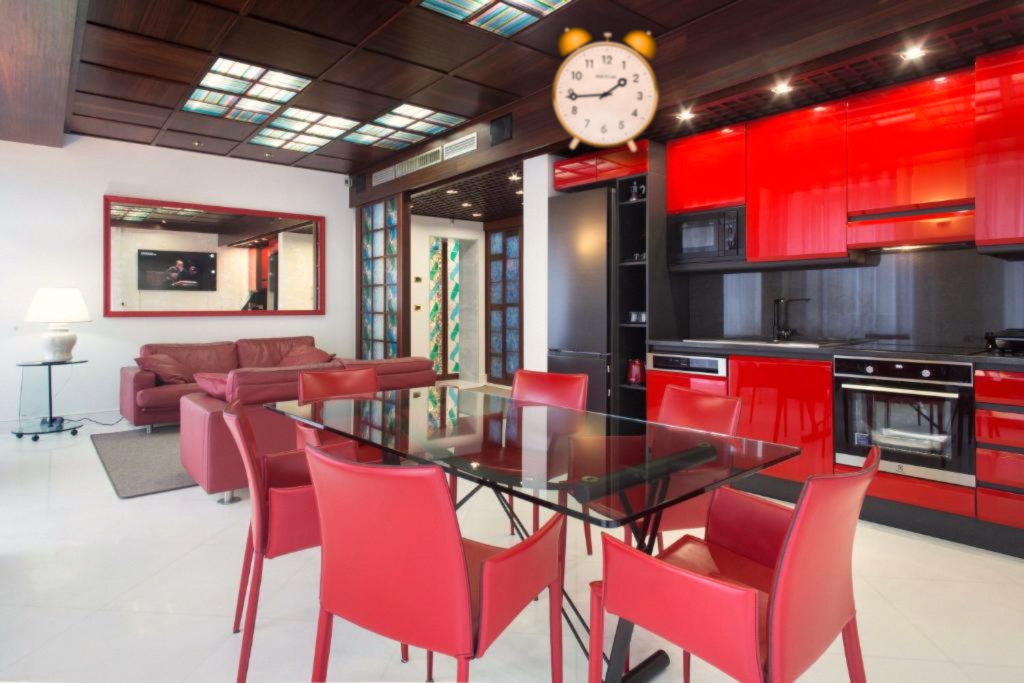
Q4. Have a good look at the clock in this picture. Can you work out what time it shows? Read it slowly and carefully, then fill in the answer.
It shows 1:44
